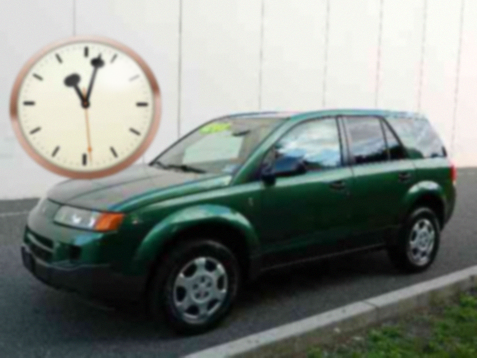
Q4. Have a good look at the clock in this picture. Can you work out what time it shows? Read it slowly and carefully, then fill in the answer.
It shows 11:02:29
